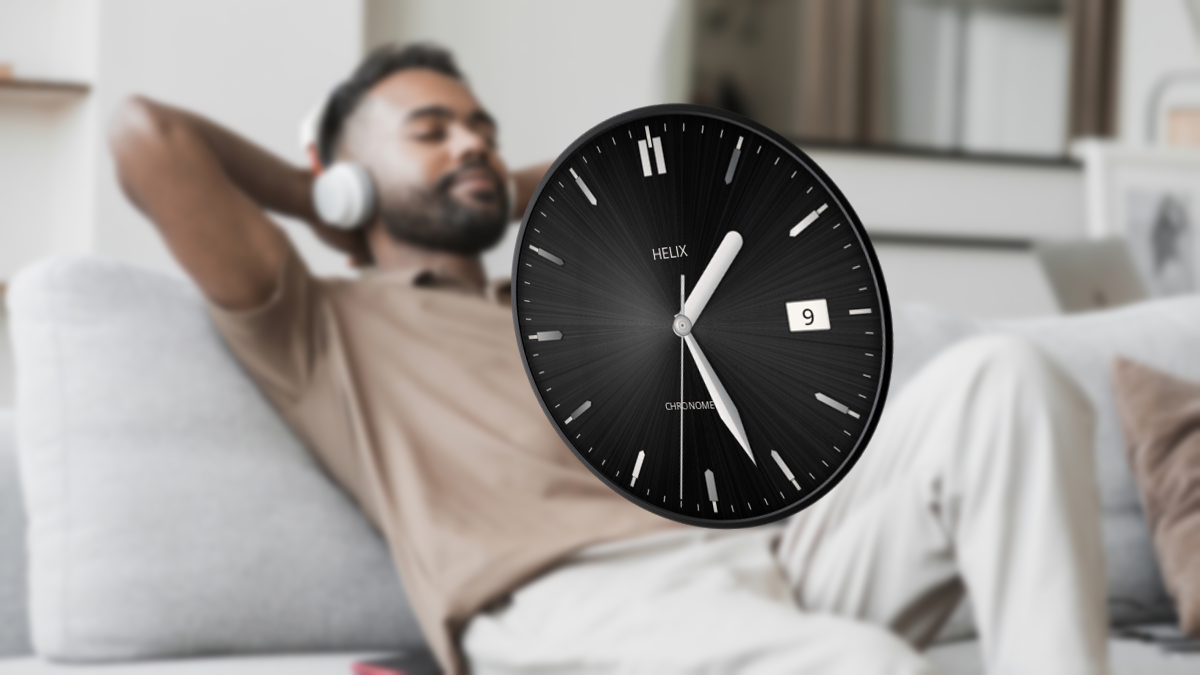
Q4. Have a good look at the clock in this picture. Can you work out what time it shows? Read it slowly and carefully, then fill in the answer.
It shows 1:26:32
